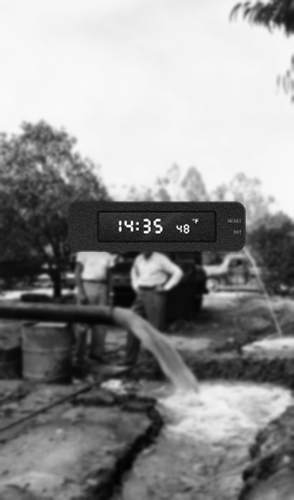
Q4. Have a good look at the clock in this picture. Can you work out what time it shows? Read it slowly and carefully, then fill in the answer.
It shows 14:35
